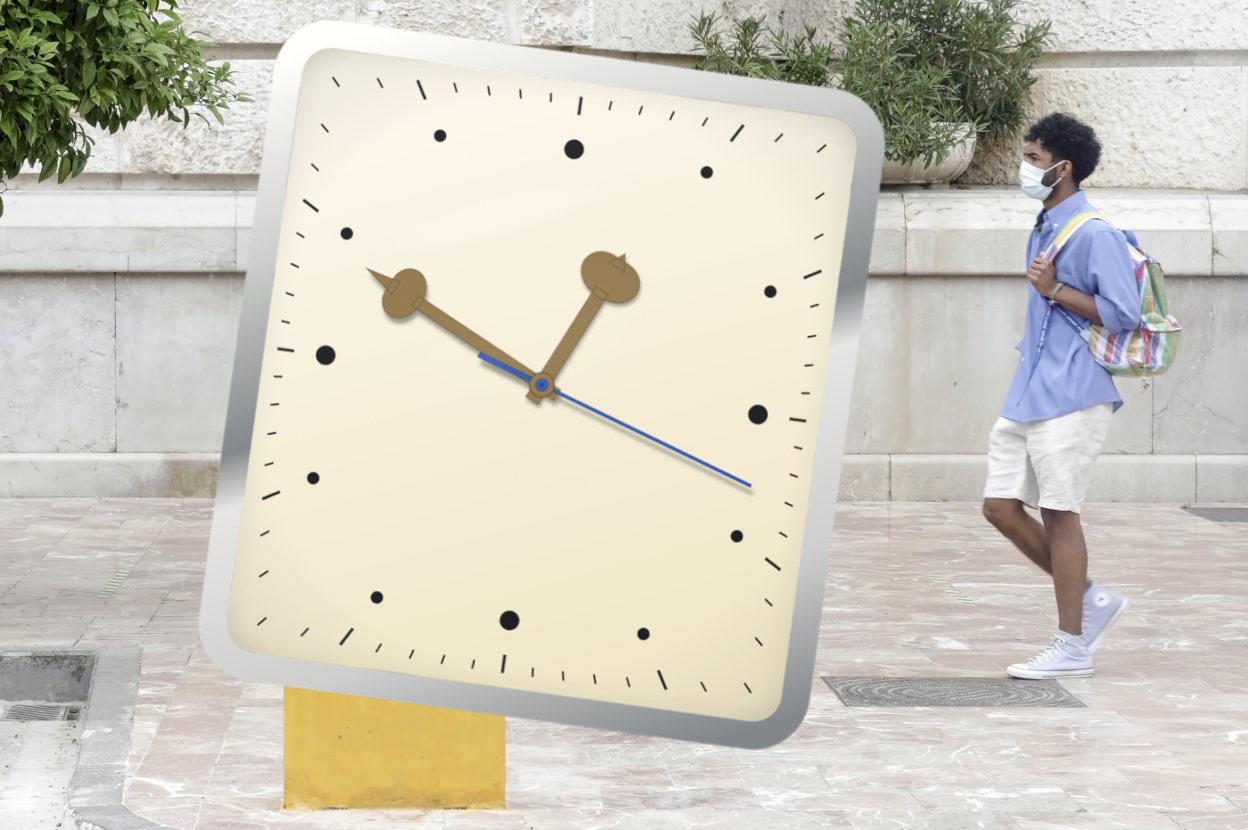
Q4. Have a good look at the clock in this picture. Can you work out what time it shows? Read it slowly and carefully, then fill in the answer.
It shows 12:49:18
